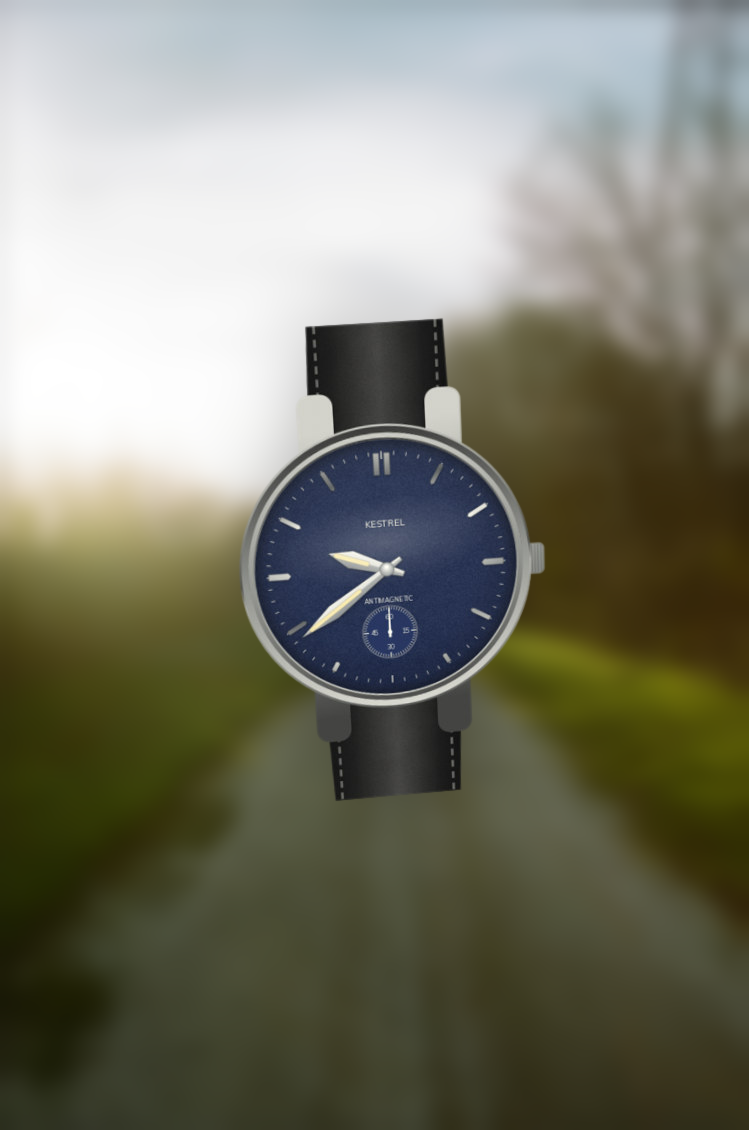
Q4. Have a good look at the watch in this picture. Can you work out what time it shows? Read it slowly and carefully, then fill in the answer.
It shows 9:39
